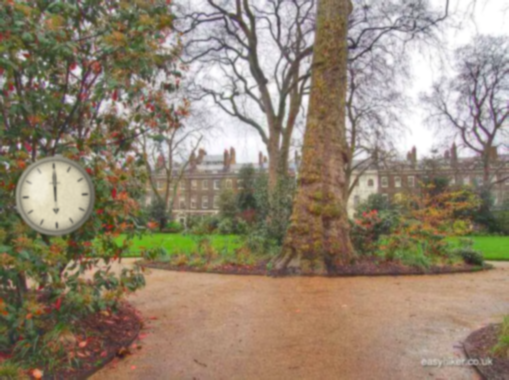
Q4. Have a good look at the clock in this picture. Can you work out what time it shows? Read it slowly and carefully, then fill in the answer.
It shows 6:00
